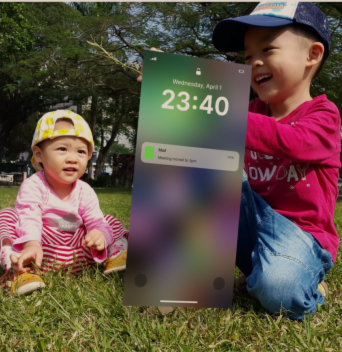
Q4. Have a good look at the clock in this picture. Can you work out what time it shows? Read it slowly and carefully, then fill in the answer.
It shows 23:40
